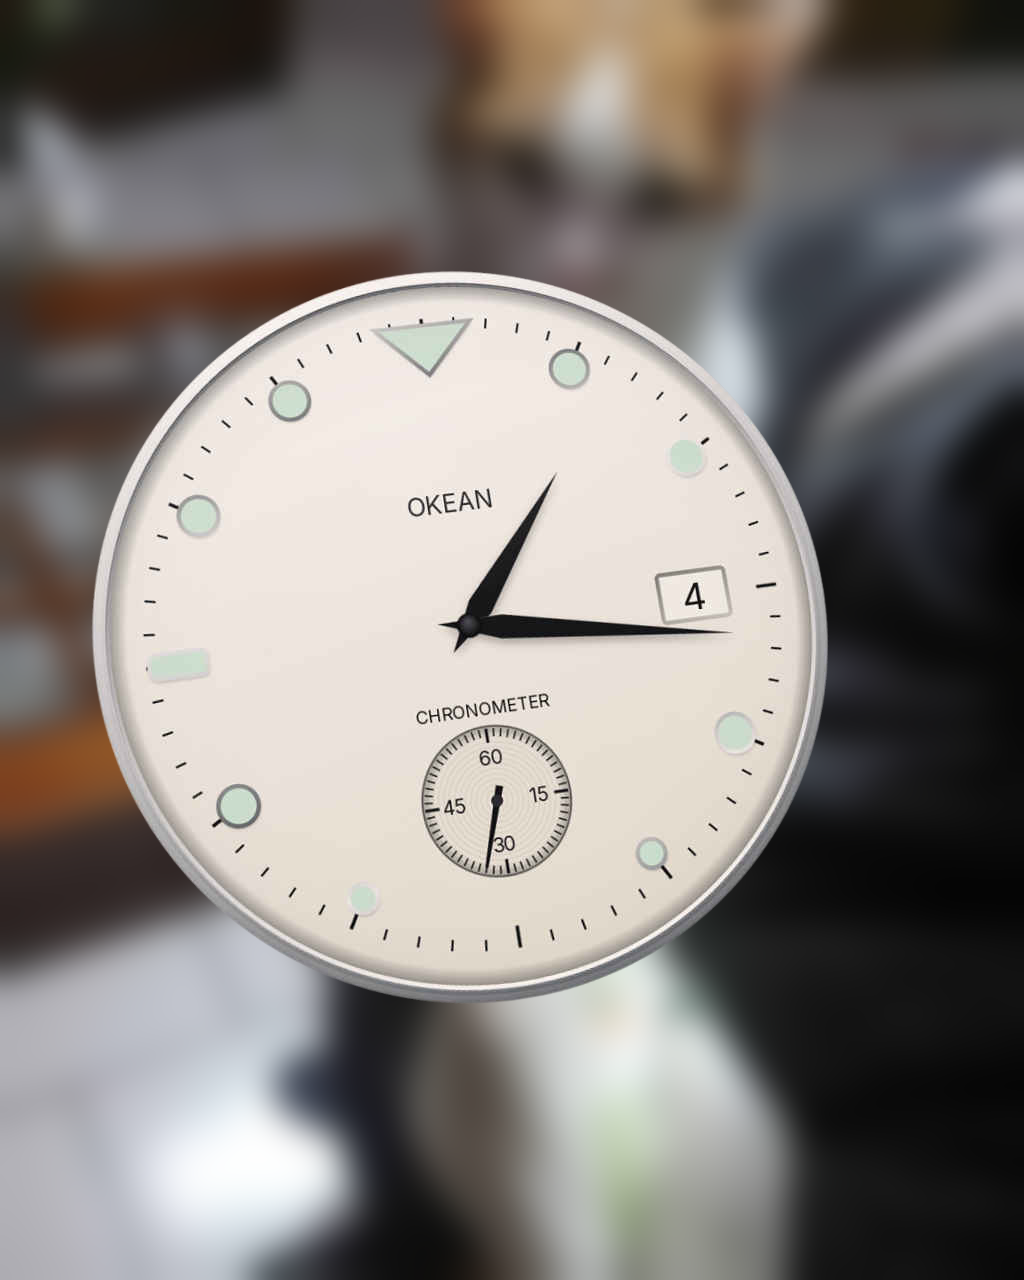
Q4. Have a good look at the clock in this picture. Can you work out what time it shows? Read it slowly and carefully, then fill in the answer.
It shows 1:16:33
